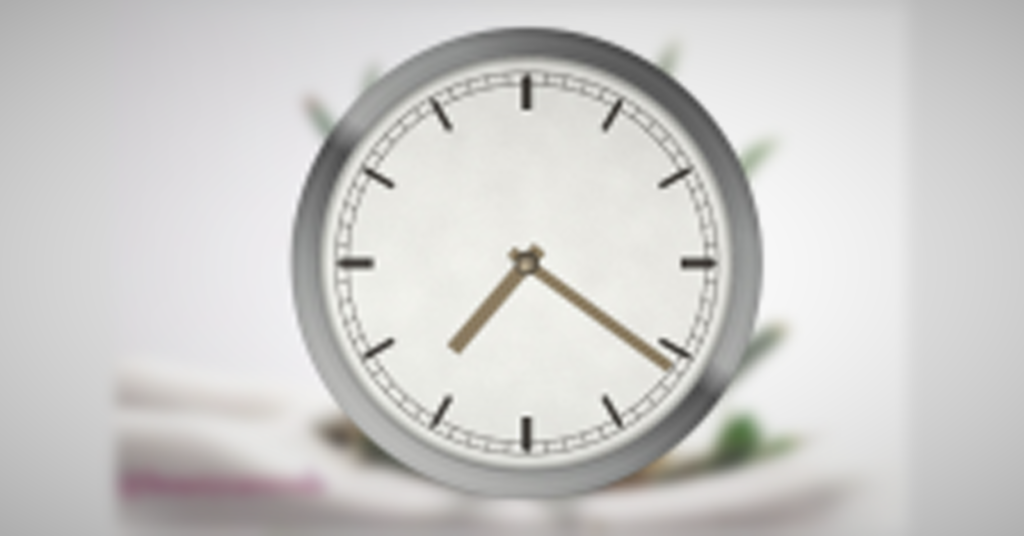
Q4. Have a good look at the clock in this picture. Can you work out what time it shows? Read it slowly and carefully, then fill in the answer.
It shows 7:21
